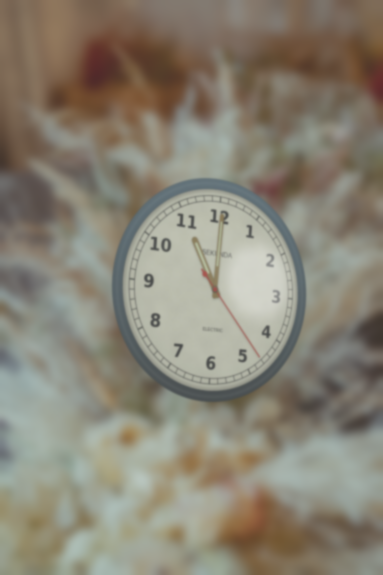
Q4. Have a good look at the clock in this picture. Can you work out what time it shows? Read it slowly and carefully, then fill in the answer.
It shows 11:00:23
